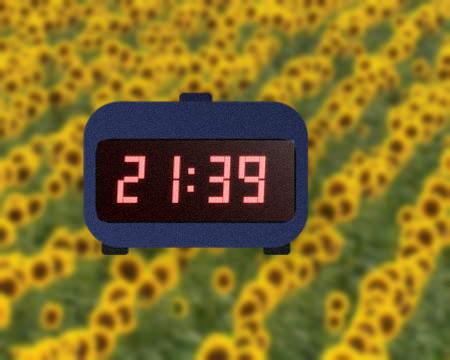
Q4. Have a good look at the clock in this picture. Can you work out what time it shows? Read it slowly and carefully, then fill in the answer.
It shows 21:39
